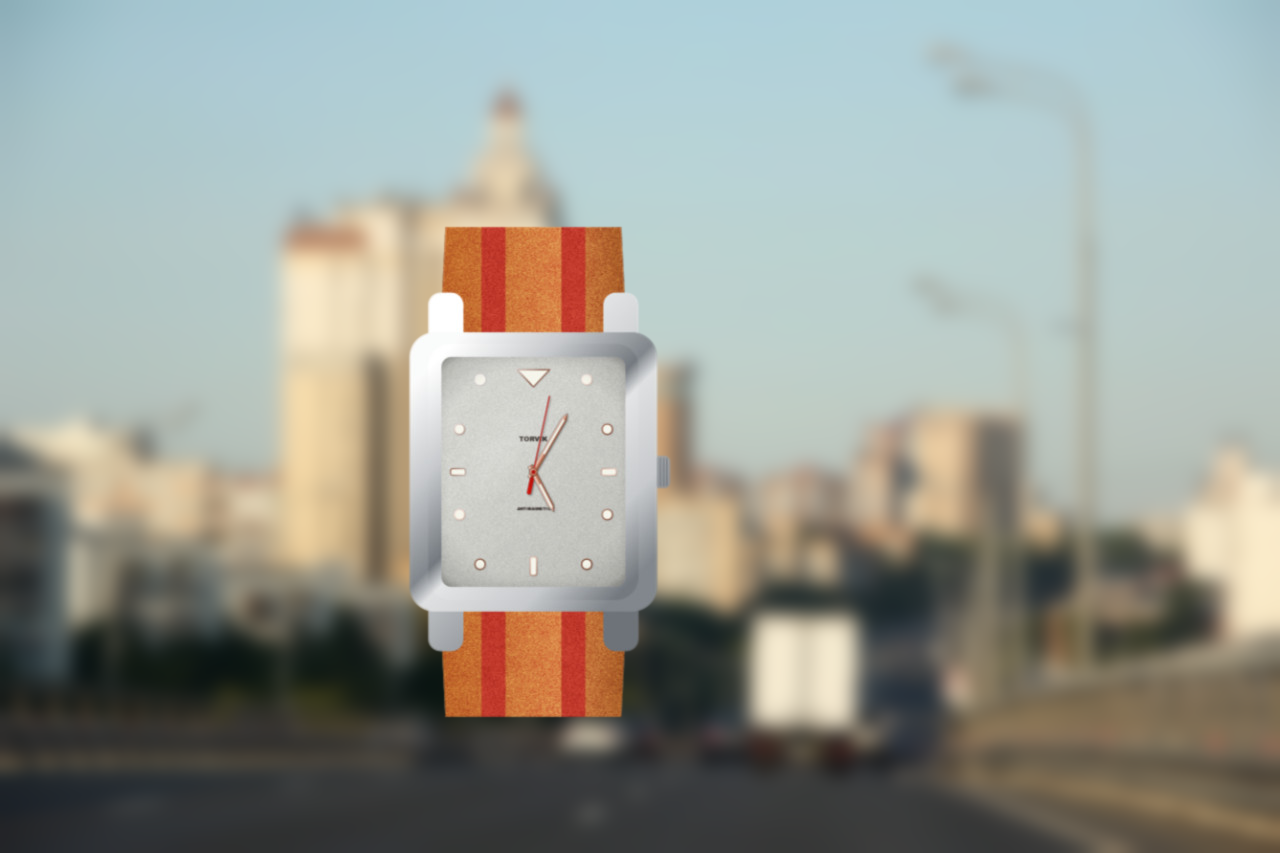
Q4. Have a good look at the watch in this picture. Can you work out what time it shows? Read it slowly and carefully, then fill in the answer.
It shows 5:05:02
